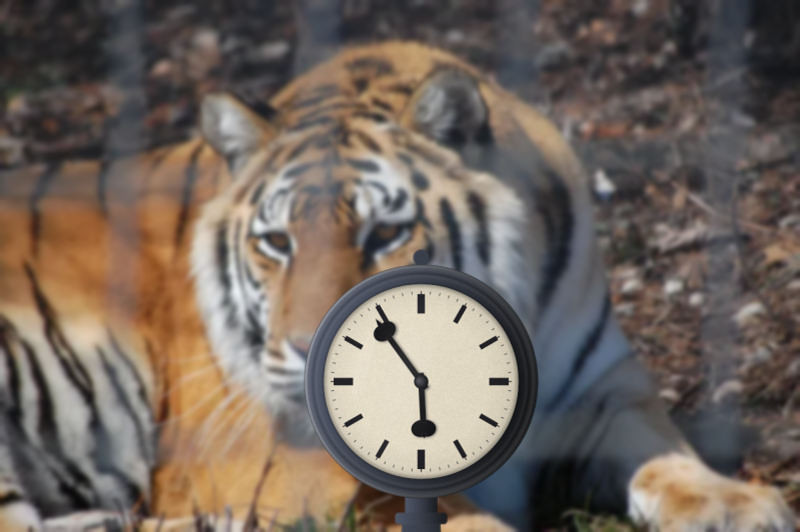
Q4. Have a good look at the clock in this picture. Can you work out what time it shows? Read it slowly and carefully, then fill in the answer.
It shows 5:54
